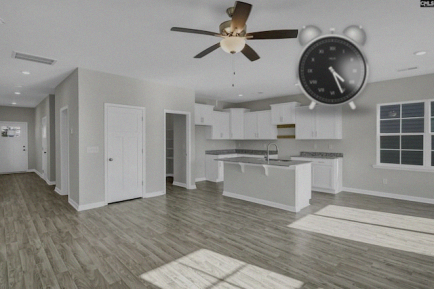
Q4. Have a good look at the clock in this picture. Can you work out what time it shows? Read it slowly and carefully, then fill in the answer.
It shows 4:26
